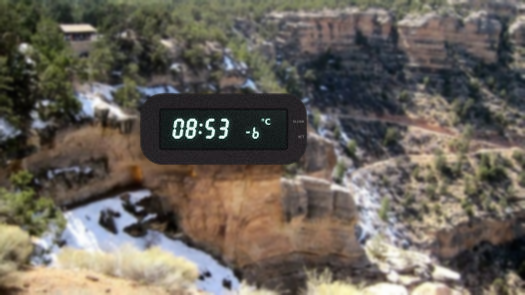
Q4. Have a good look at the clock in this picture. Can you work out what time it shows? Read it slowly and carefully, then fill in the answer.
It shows 8:53
